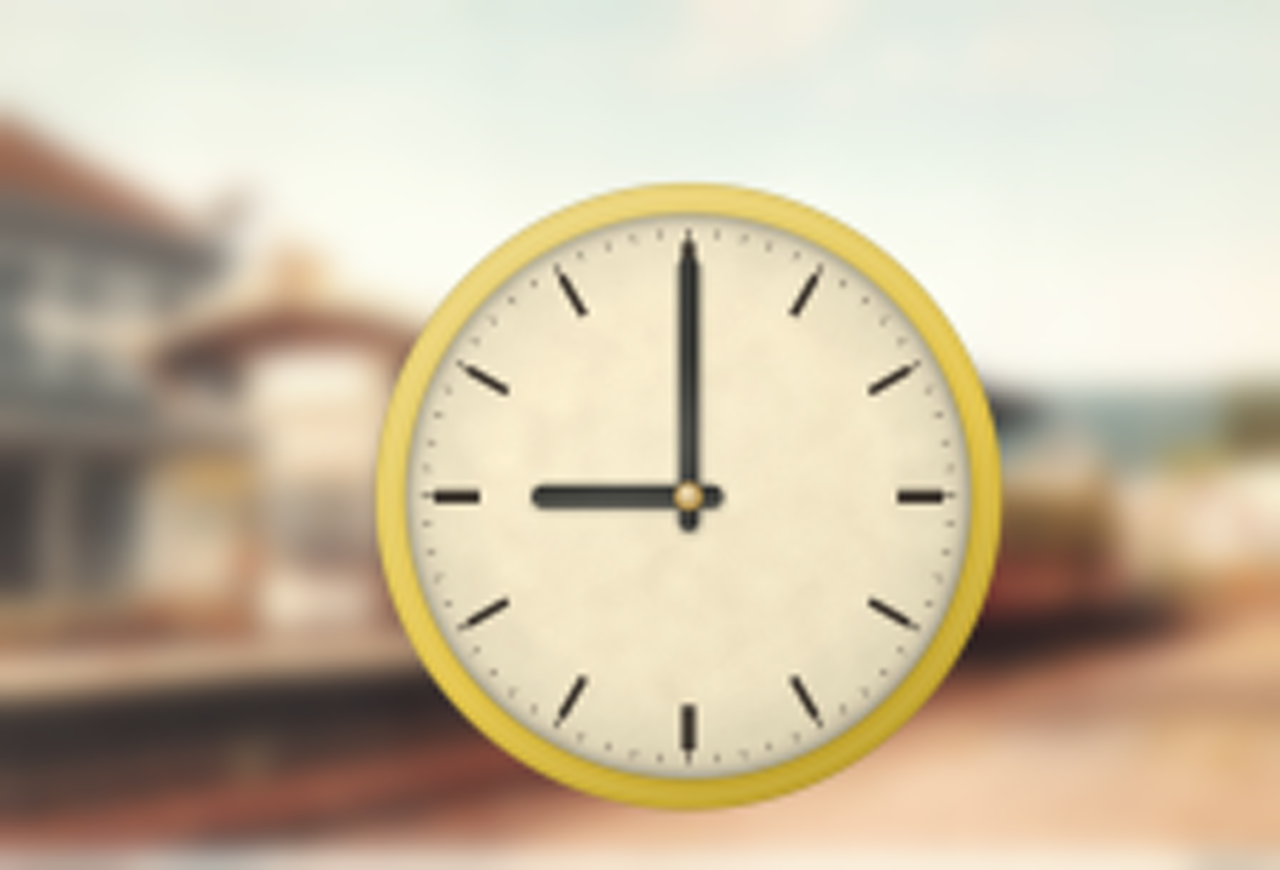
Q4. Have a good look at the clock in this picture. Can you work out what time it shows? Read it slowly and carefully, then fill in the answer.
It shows 9:00
